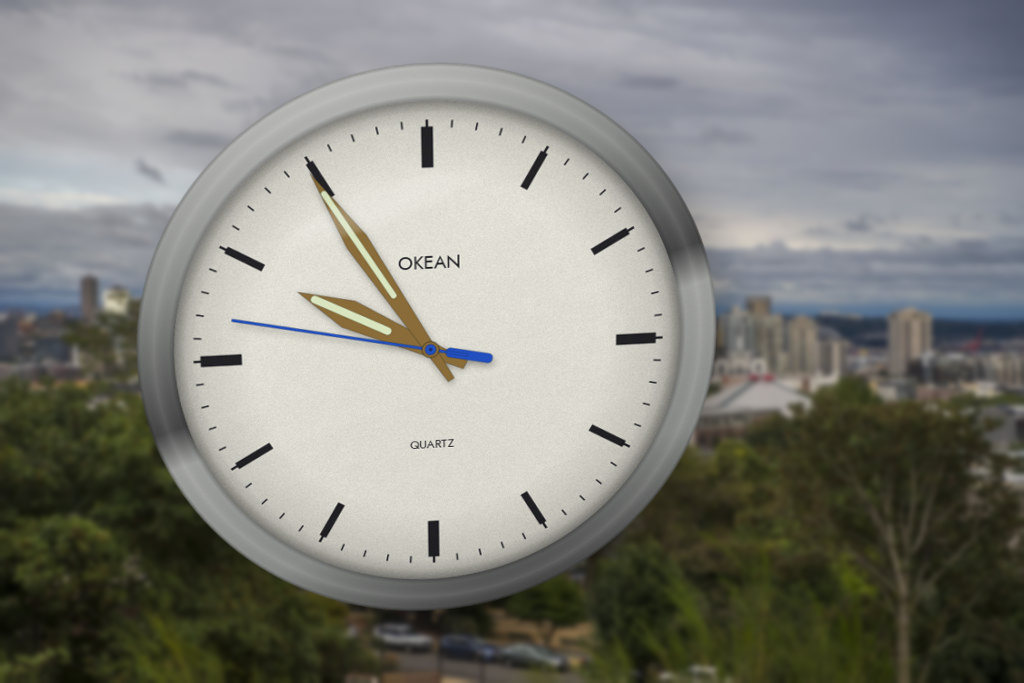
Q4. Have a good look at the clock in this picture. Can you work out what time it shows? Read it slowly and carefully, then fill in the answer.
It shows 9:54:47
